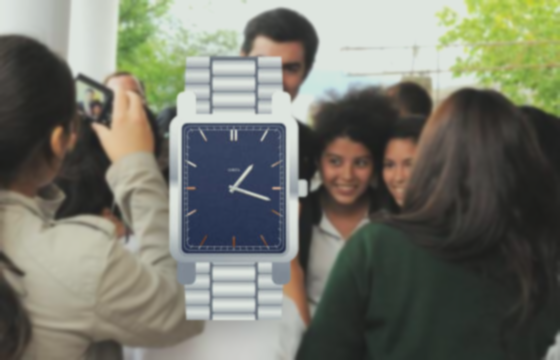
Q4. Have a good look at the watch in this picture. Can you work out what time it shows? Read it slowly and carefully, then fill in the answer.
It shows 1:18
